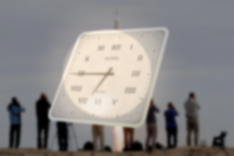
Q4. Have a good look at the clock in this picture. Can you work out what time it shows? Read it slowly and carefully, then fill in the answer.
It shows 6:45
